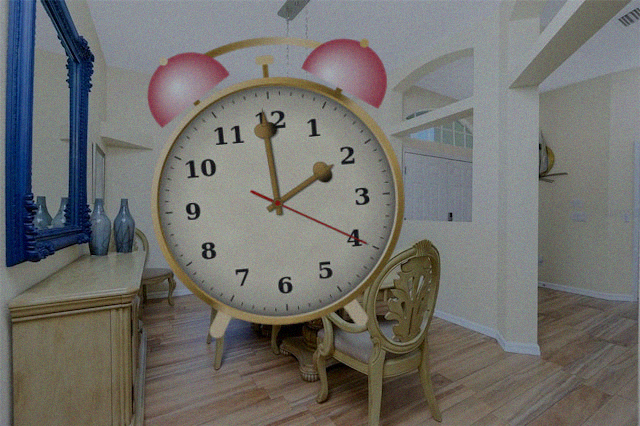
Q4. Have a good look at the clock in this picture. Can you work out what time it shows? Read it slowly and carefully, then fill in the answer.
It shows 1:59:20
